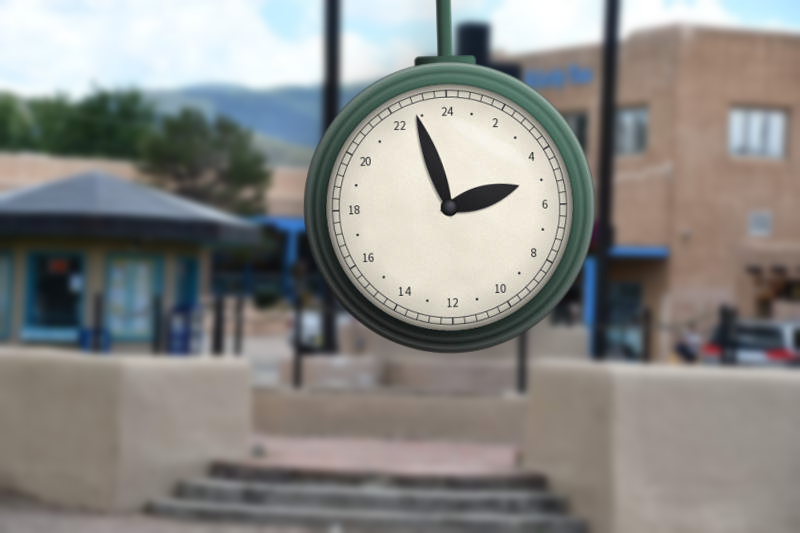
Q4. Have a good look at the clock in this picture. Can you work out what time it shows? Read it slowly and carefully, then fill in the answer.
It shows 4:57
